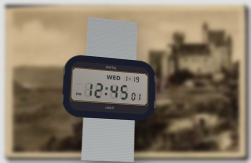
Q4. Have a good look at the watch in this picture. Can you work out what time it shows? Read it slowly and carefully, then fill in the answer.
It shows 12:45:01
